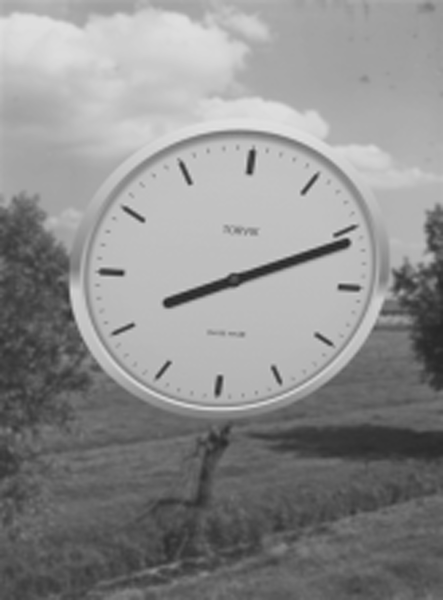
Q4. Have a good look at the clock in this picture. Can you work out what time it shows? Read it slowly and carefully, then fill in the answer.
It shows 8:11
